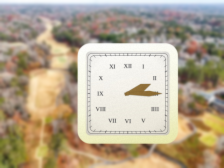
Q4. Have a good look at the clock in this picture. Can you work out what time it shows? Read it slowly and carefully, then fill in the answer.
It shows 2:15
